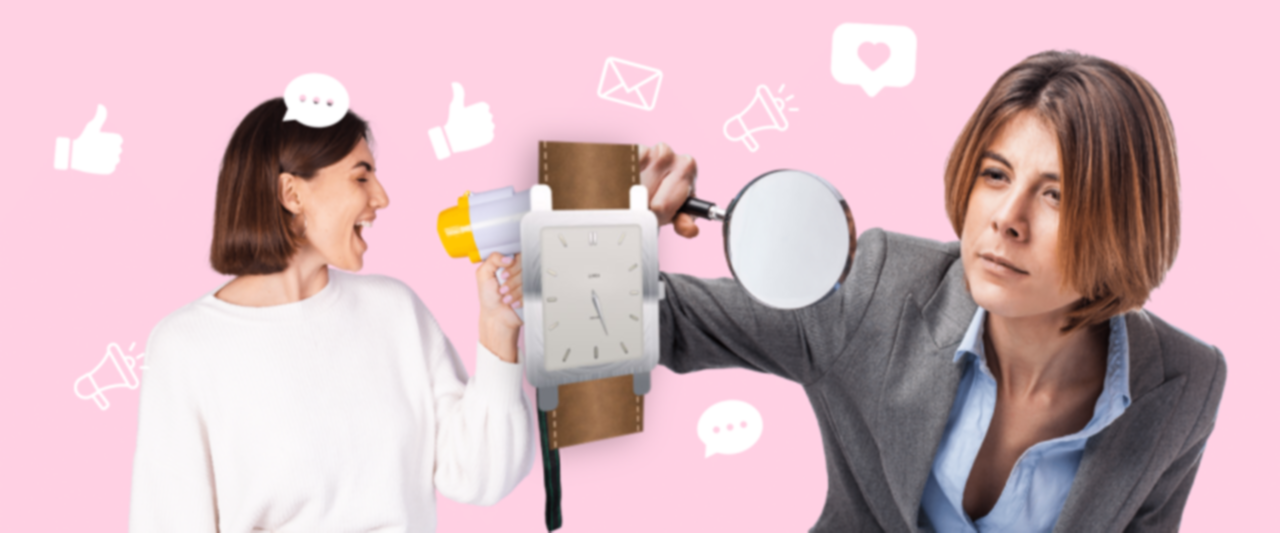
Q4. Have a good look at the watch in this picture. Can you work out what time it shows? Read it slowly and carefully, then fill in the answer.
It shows 5:27
